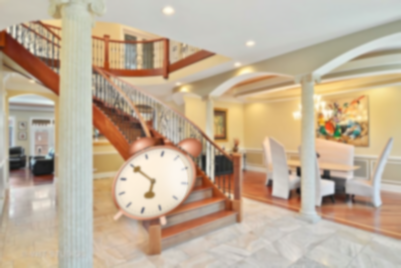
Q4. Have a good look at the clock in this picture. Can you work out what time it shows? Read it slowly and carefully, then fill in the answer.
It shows 5:50
